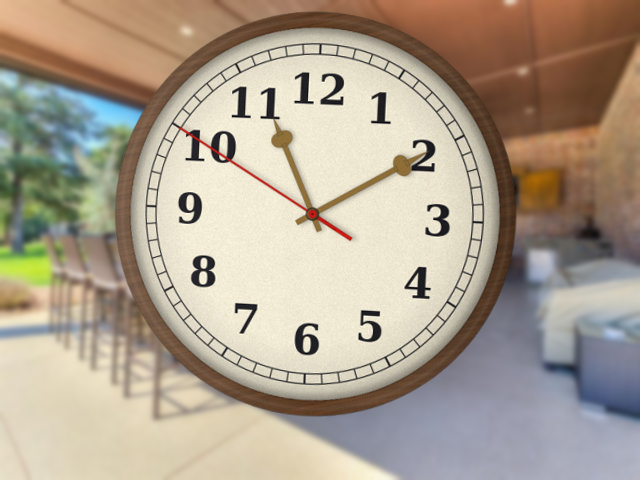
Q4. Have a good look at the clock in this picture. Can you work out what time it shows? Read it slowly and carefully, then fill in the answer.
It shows 11:09:50
